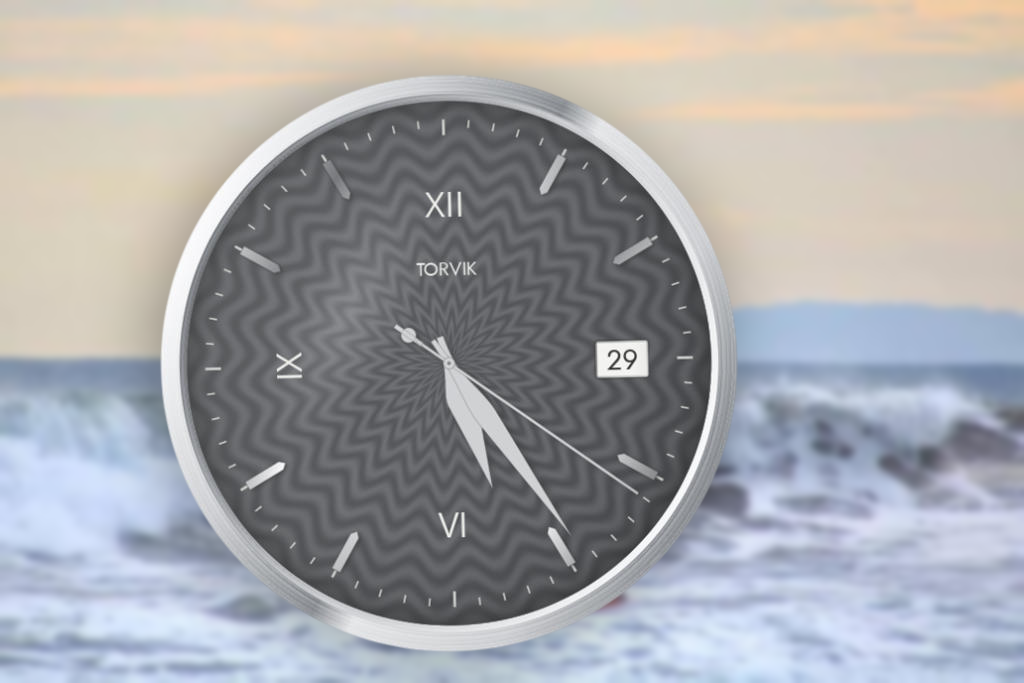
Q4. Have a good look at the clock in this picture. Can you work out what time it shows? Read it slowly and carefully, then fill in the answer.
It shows 5:24:21
